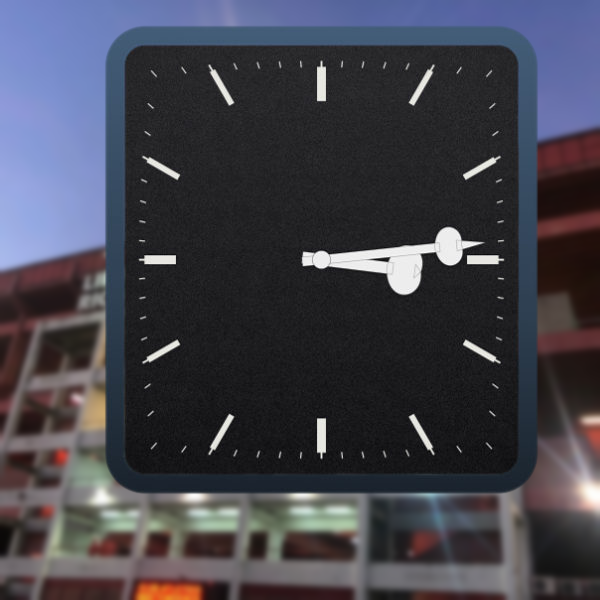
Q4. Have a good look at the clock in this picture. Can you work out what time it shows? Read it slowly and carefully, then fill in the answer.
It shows 3:14
